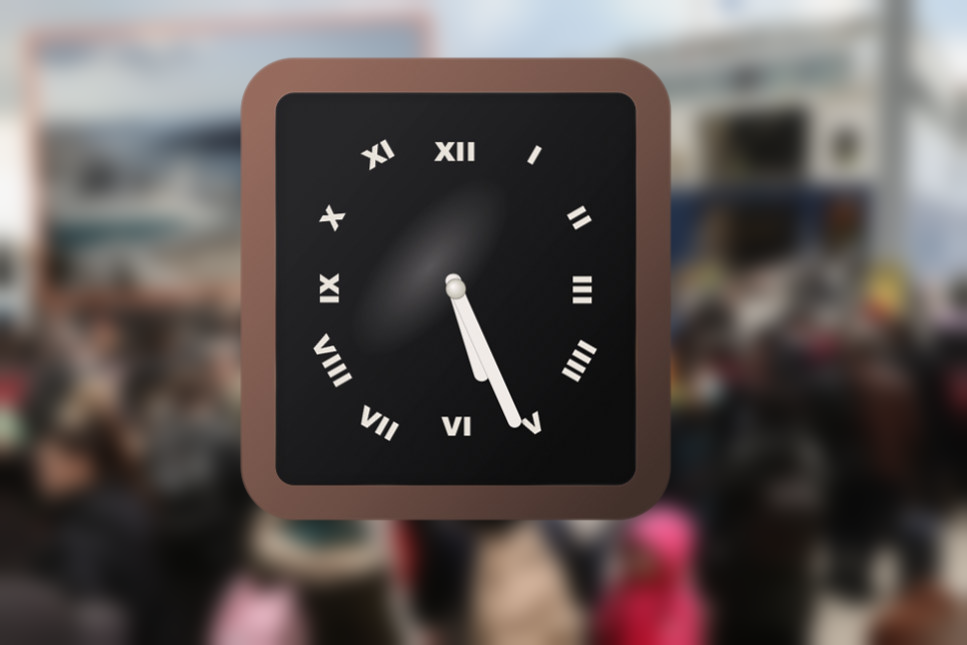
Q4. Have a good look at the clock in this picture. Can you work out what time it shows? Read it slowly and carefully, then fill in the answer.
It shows 5:26
